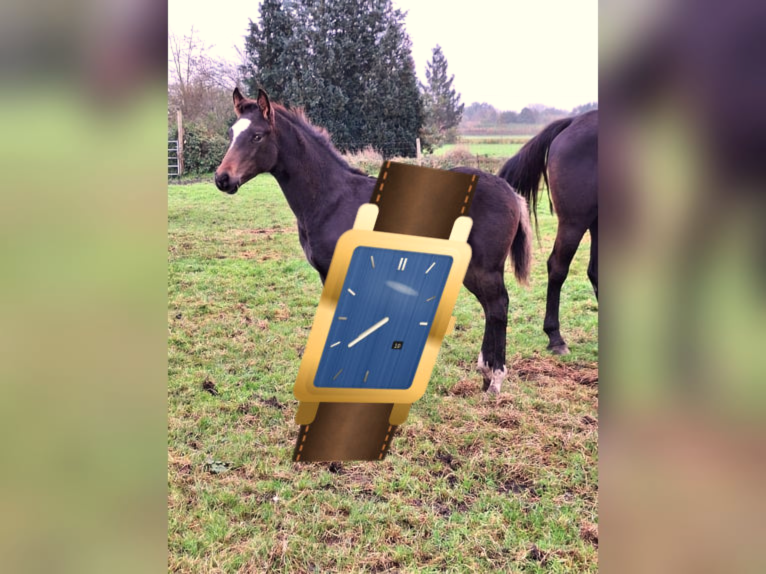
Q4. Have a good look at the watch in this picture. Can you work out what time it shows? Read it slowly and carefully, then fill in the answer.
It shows 7:38
